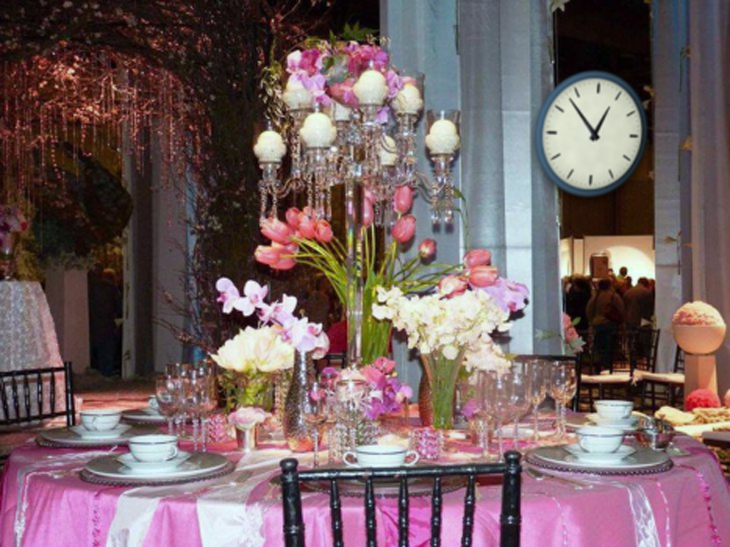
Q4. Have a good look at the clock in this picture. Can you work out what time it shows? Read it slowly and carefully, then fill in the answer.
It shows 12:53
